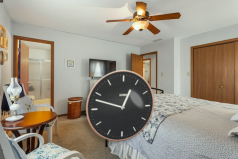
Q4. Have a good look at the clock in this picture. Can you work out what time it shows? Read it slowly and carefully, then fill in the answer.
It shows 12:48
